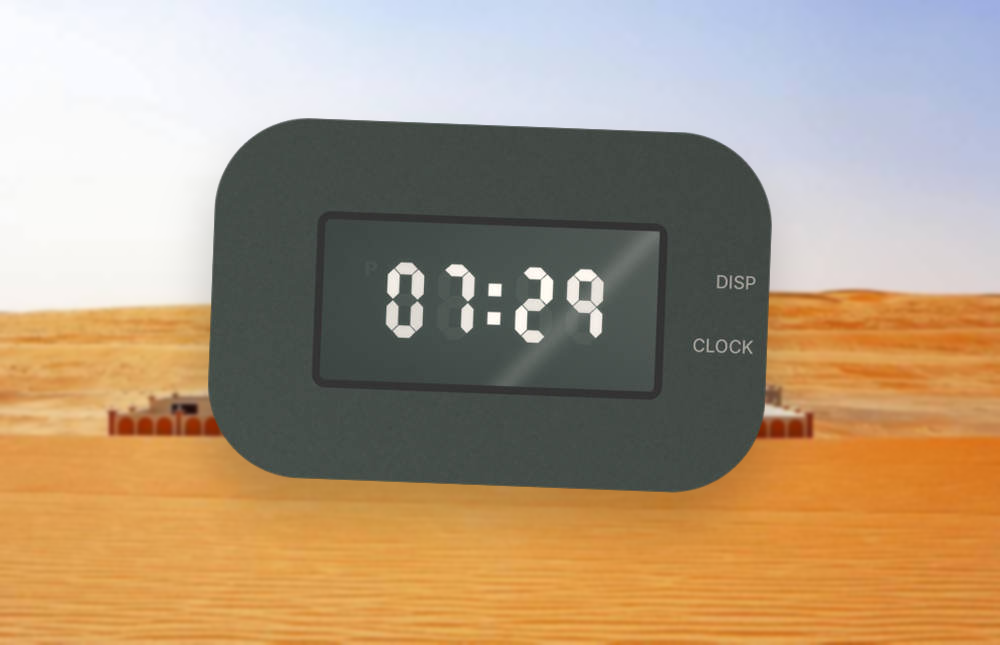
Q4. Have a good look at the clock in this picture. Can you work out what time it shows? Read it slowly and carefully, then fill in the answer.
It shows 7:29
